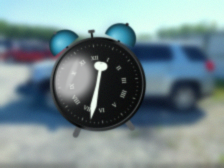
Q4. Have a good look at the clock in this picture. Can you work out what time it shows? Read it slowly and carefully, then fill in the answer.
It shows 12:33
